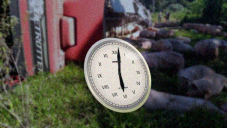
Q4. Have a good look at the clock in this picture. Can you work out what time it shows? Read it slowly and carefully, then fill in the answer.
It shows 6:02
